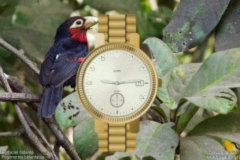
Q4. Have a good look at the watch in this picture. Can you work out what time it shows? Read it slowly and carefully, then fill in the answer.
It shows 9:14
